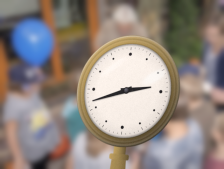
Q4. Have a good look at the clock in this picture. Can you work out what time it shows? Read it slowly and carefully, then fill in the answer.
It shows 2:42
